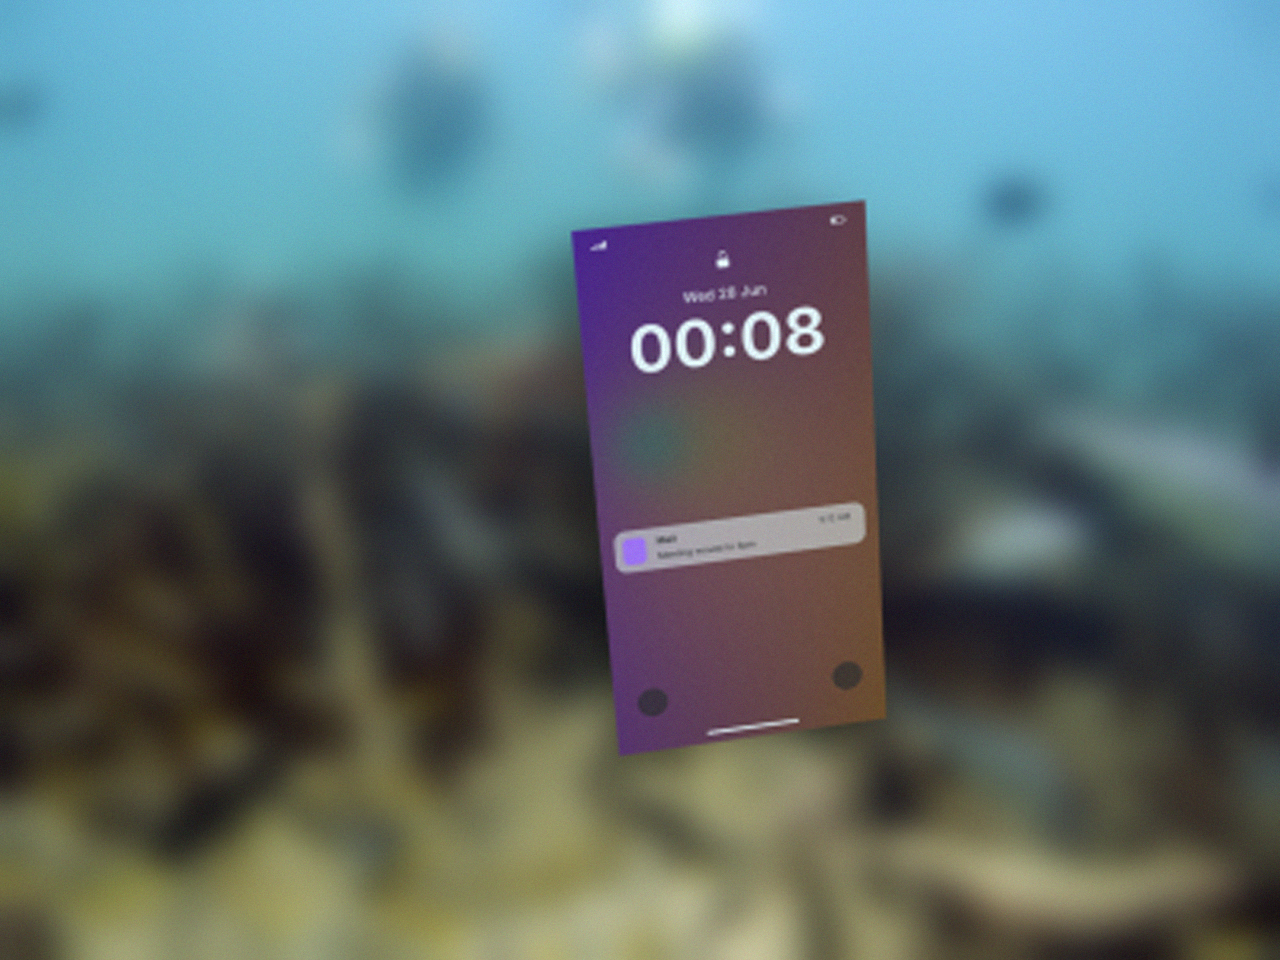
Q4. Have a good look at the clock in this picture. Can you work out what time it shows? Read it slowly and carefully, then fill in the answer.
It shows 0:08
